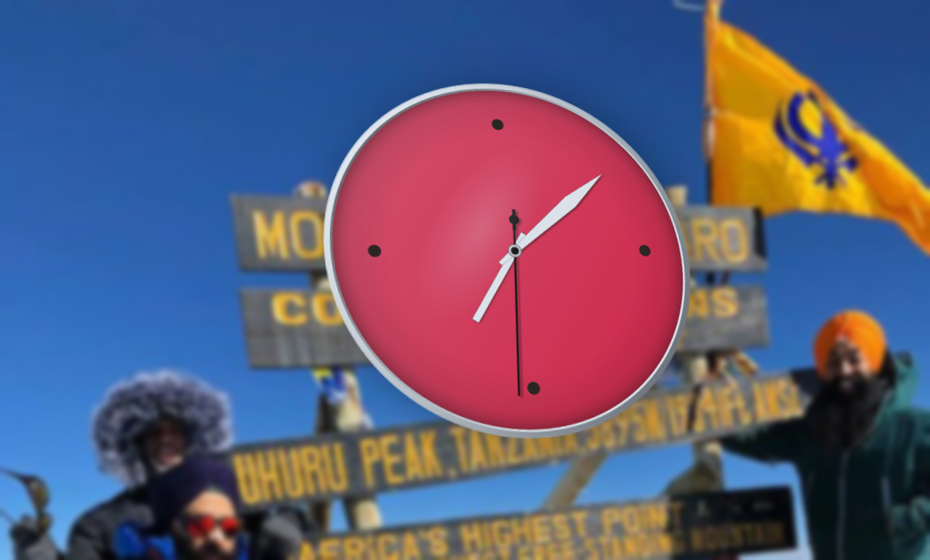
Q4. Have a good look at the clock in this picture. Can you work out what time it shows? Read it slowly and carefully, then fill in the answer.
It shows 7:08:31
